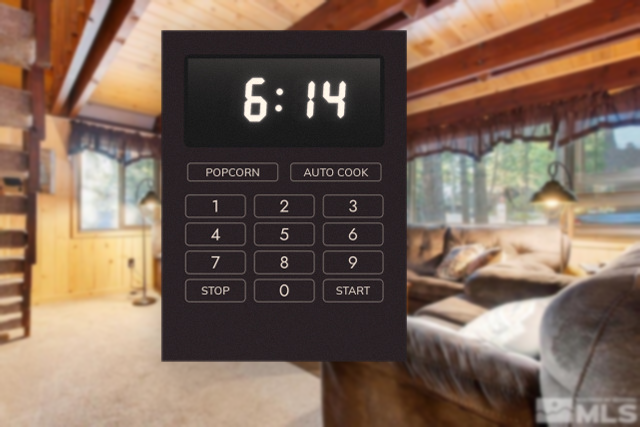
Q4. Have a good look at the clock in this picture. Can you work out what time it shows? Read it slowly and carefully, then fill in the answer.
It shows 6:14
